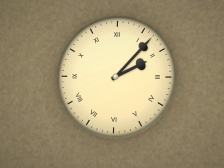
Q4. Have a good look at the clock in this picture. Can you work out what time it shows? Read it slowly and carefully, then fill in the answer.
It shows 2:07
